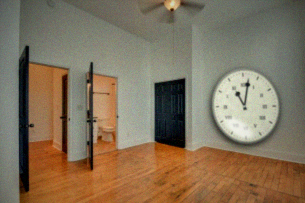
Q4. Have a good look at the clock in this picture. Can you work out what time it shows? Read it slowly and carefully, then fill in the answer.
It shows 11:02
